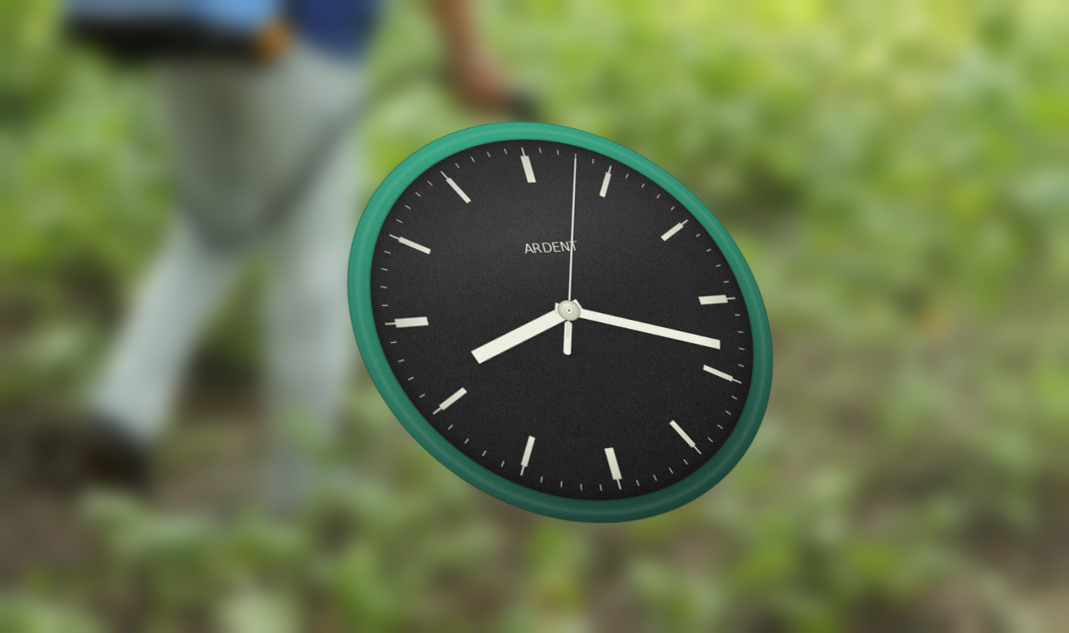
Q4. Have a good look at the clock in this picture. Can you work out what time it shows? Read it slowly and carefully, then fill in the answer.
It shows 8:18:03
